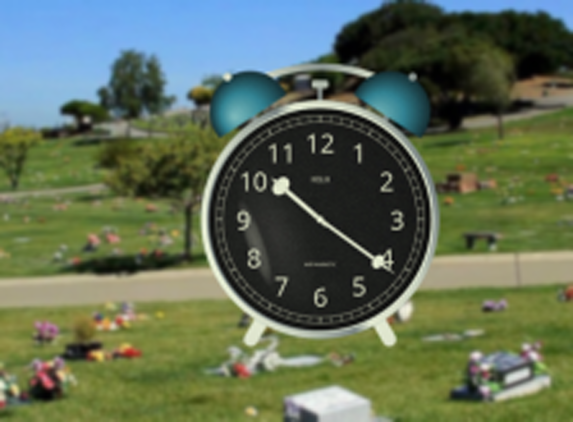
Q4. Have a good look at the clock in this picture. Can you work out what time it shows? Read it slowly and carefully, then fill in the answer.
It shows 10:21
